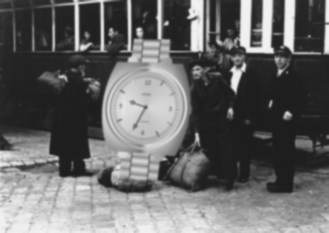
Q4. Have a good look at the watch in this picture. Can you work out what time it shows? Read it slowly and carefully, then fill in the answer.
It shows 9:34
